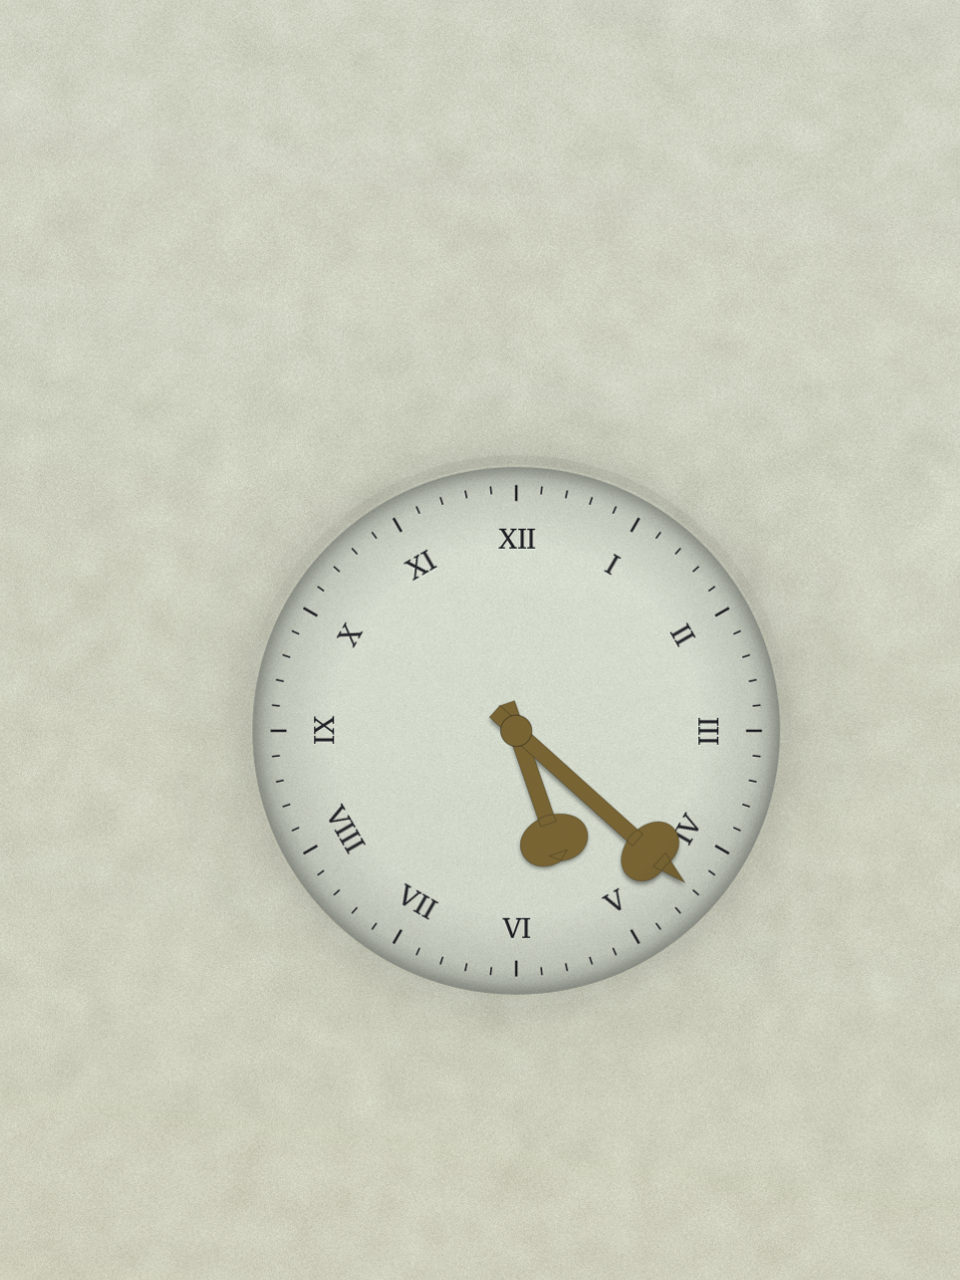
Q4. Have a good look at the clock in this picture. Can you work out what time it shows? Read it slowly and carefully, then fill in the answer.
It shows 5:22
